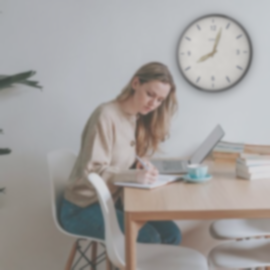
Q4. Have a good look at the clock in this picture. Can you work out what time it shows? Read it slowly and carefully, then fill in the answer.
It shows 8:03
